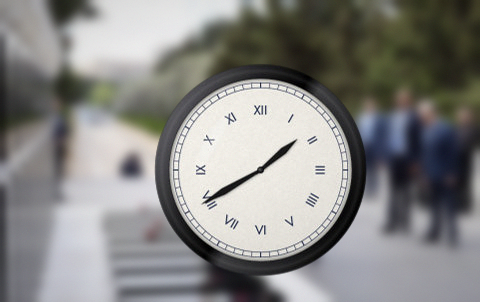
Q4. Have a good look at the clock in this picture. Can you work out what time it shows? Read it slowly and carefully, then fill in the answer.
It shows 1:40
